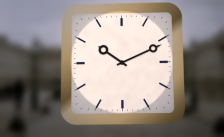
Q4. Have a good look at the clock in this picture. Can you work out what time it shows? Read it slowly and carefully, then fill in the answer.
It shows 10:11
